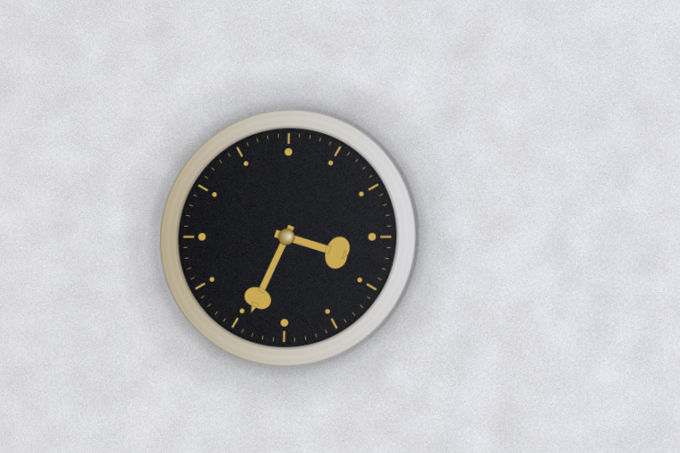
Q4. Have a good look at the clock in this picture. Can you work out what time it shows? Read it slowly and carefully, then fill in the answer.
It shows 3:34
